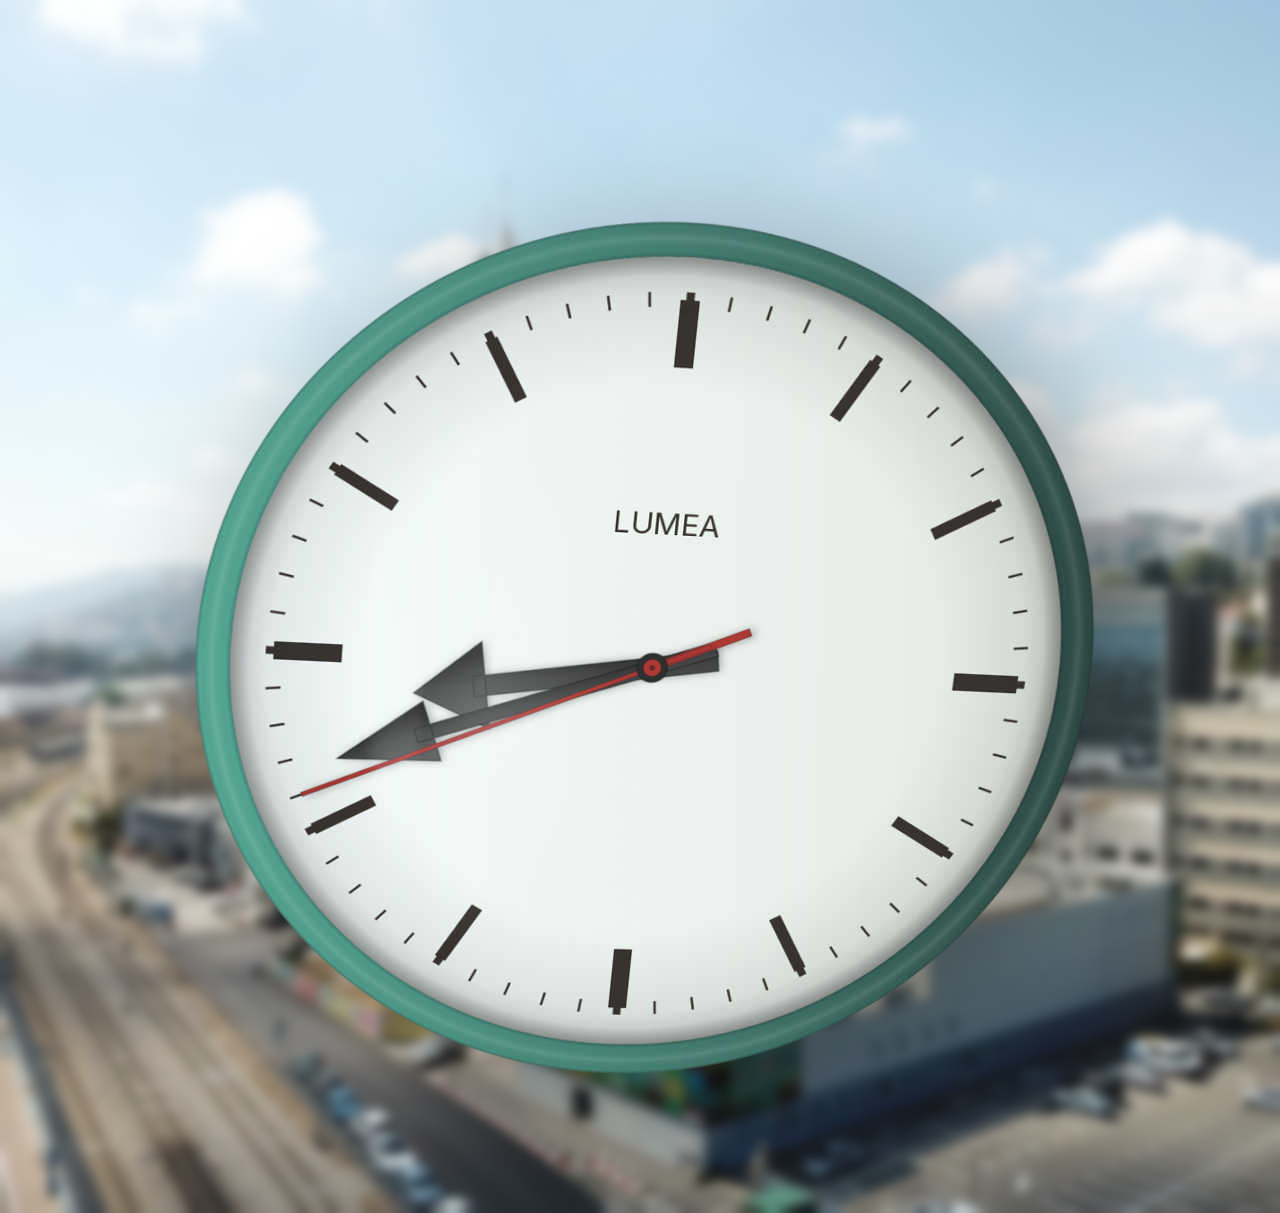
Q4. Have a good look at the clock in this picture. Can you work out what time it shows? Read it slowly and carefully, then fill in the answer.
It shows 8:41:41
